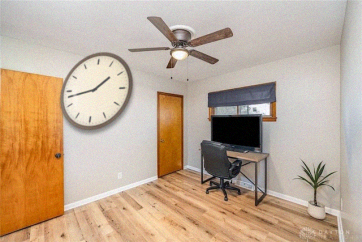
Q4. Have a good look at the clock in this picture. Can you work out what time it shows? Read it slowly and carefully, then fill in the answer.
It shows 1:43
